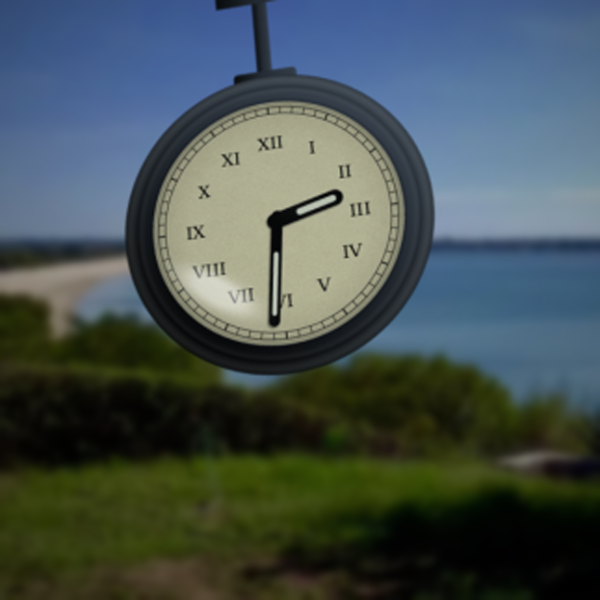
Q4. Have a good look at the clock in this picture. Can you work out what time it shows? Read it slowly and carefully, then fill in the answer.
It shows 2:31
